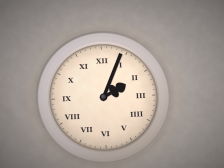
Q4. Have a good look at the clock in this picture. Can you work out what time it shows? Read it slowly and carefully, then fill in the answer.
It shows 2:04
